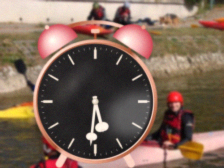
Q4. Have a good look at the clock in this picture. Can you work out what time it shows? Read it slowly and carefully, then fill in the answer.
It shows 5:31
